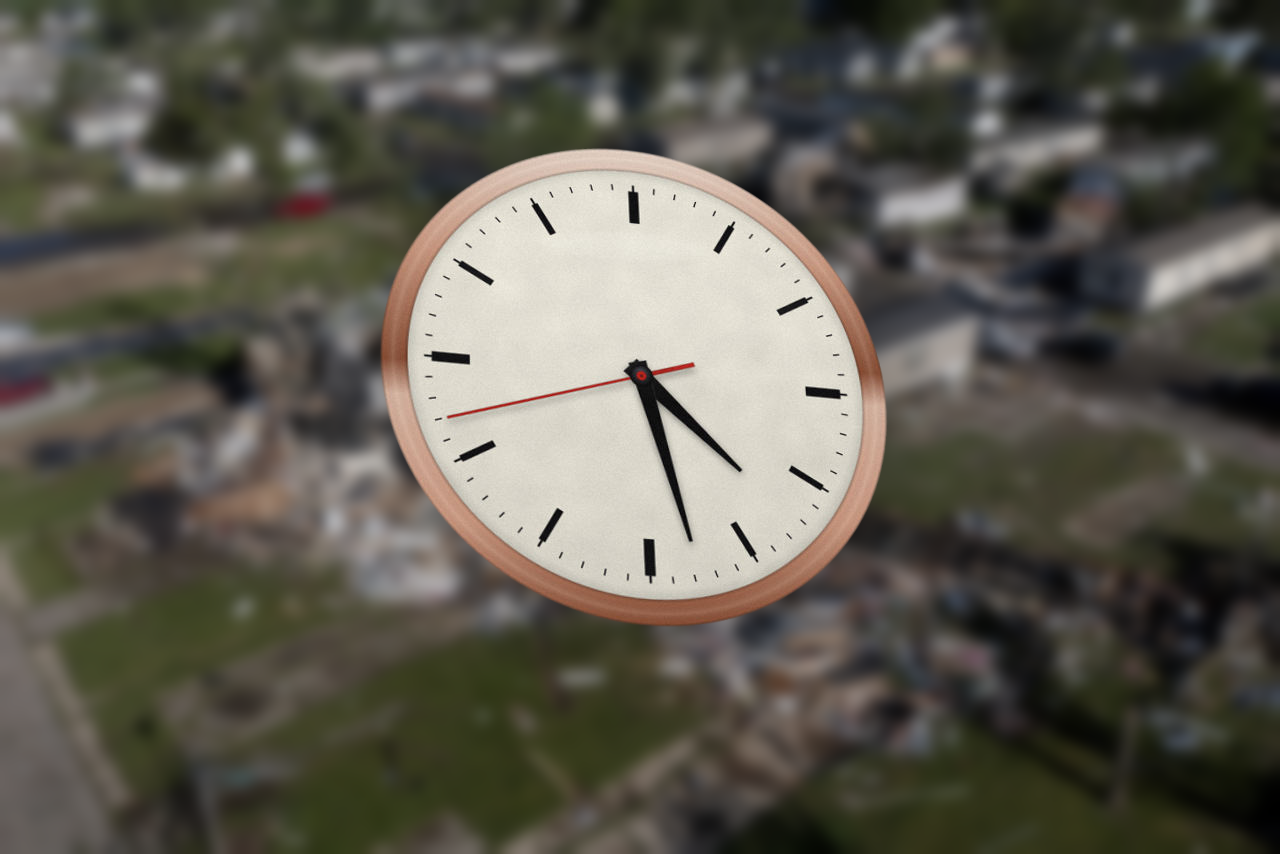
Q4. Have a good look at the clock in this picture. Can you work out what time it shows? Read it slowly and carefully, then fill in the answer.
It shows 4:27:42
